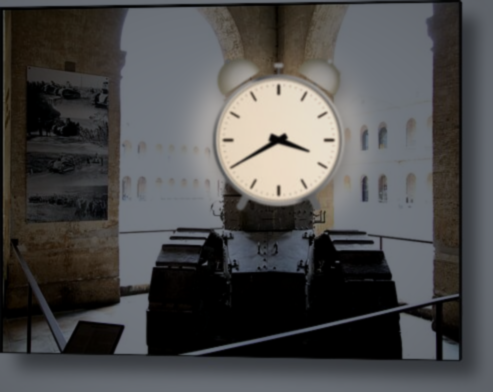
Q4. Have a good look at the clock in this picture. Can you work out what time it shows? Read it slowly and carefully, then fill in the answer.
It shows 3:40
